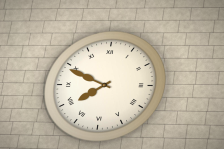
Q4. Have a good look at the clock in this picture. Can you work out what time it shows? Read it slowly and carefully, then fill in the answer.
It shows 7:49
